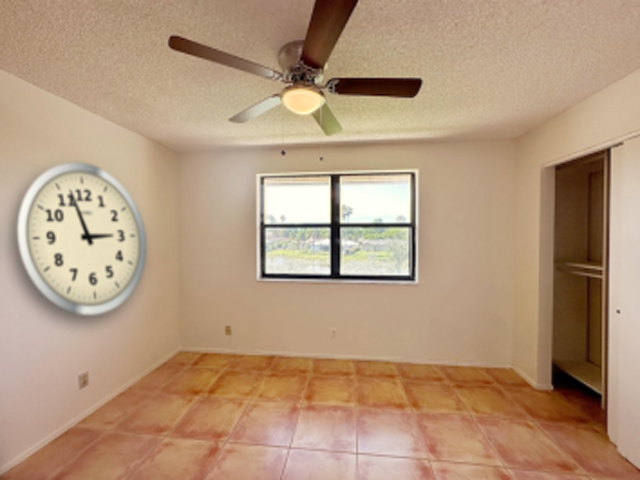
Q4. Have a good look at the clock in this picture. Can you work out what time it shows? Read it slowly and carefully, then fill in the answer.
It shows 2:57
